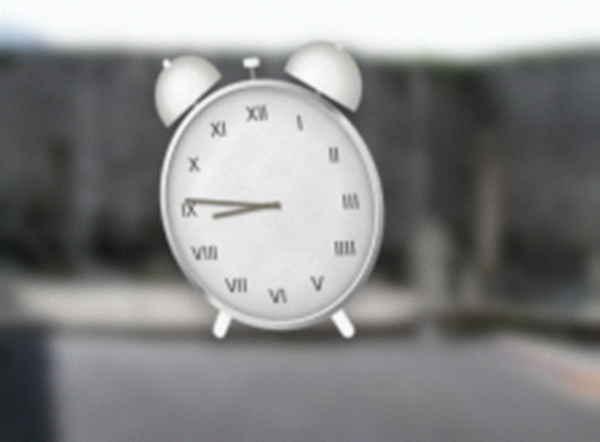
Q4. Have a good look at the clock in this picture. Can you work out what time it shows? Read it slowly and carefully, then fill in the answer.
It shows 8:46
